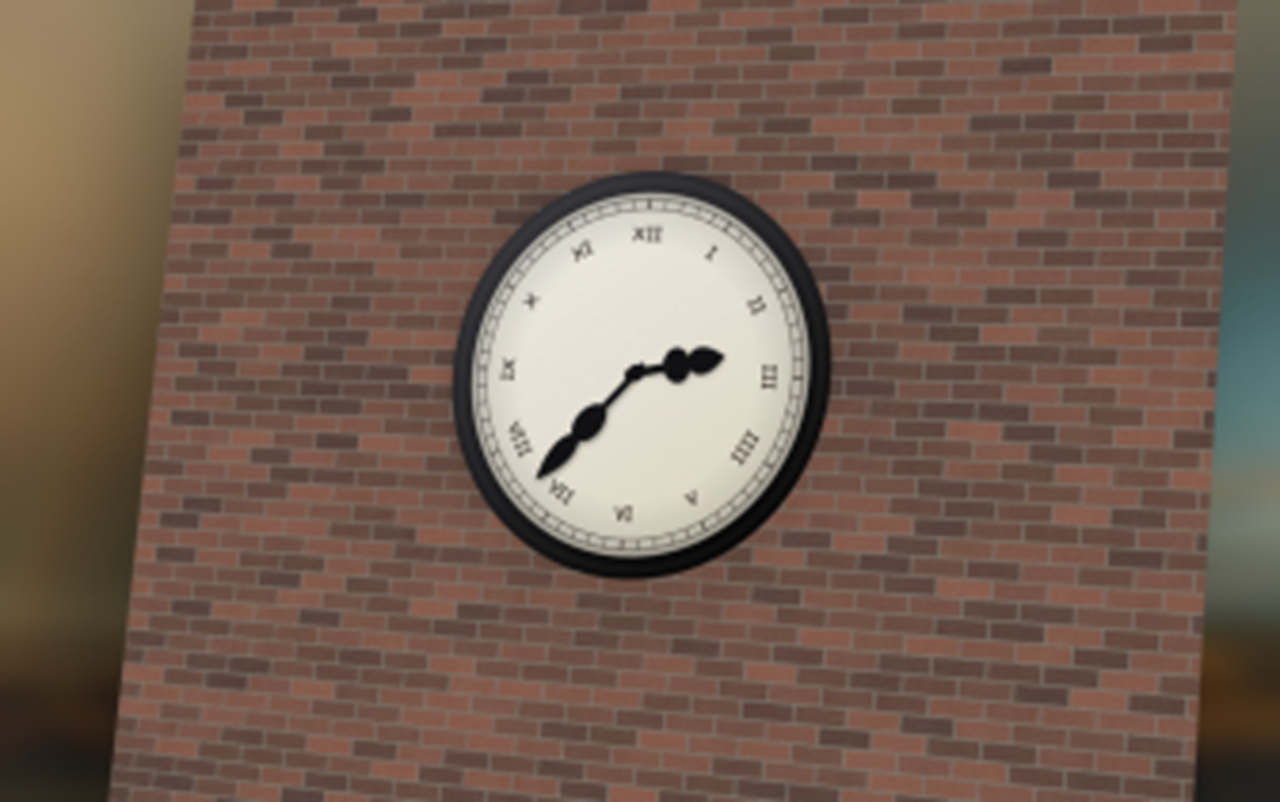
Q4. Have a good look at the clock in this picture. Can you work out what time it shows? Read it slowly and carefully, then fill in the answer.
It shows 2:37
